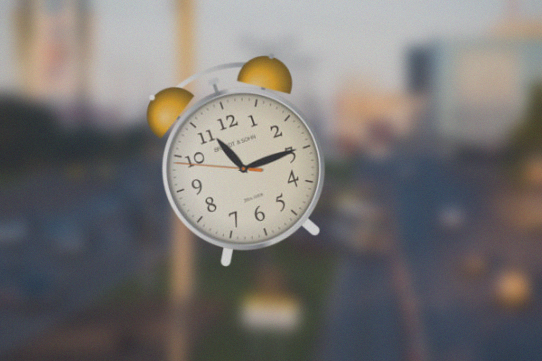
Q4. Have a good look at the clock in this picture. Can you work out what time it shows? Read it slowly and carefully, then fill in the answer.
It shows 11:14:49
